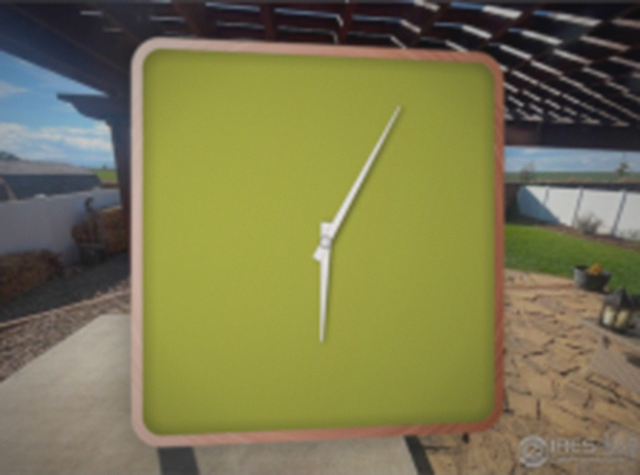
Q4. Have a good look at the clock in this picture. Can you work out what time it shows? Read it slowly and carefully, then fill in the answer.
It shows 6:05
